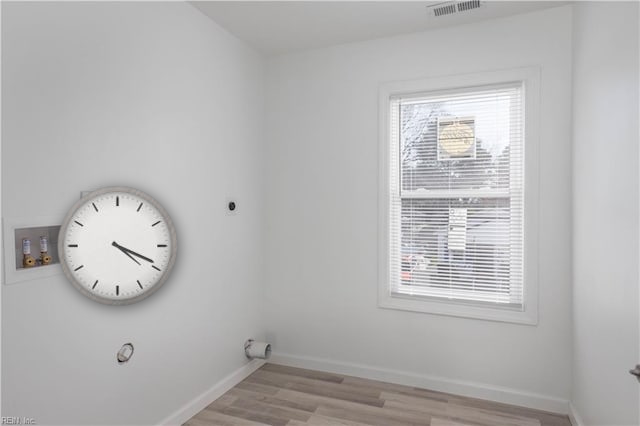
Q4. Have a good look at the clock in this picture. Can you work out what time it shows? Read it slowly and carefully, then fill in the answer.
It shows 4:19
